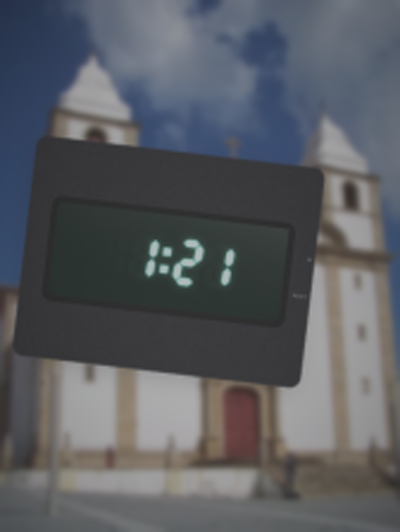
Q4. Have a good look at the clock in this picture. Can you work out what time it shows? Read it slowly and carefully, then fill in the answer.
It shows 1:21
